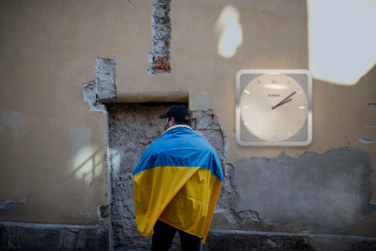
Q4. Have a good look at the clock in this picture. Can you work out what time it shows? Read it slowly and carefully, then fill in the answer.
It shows 2:09
